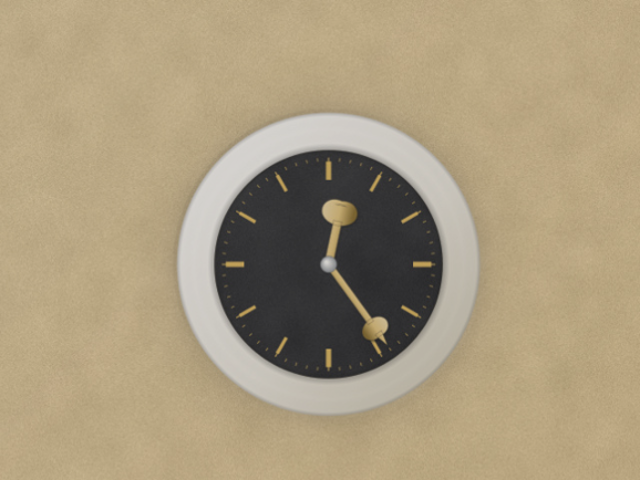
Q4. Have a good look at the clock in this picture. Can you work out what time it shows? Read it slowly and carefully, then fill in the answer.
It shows 12:24
